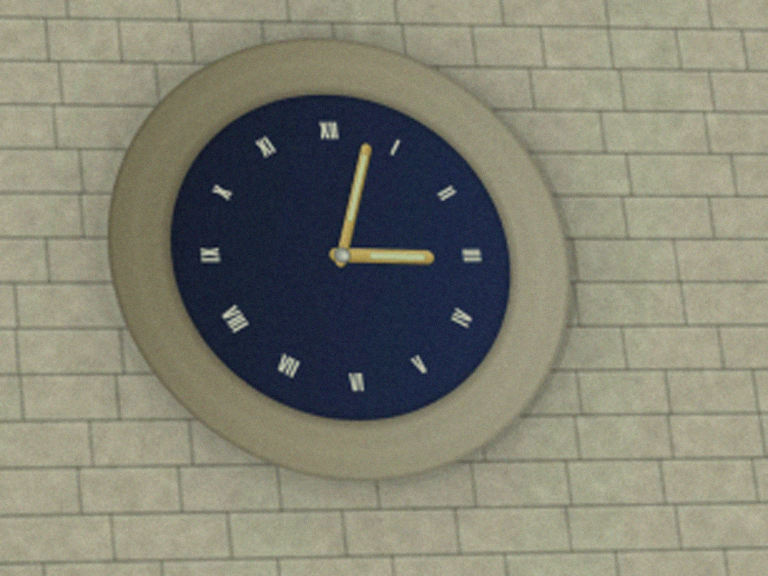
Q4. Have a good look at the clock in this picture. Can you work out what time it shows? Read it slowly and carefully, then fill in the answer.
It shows 3:03
